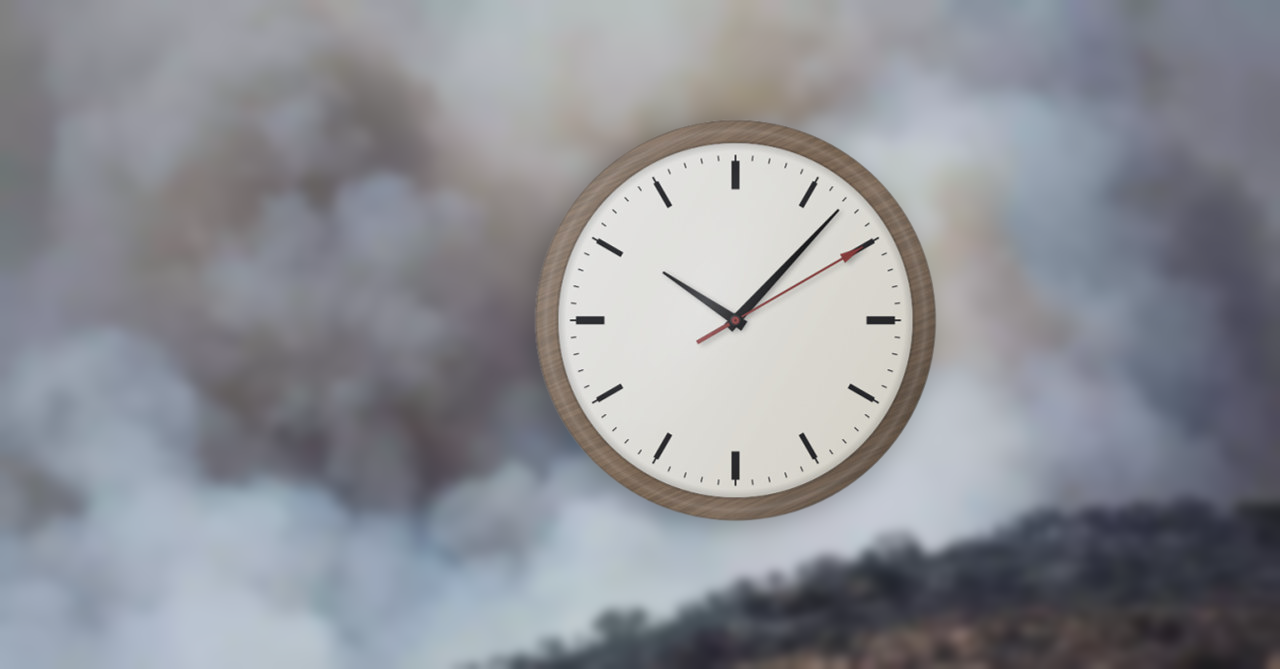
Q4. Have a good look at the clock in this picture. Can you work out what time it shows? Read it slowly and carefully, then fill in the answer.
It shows 10:07:10
